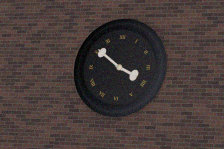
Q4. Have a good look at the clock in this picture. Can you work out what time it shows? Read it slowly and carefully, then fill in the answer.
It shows 3:51
